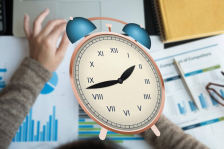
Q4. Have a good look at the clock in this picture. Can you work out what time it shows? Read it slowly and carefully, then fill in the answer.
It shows 1:43
